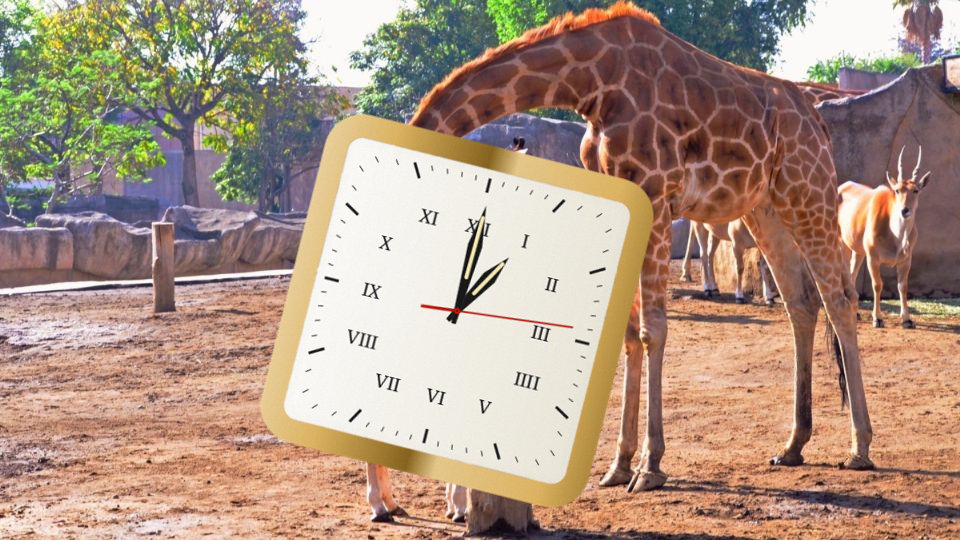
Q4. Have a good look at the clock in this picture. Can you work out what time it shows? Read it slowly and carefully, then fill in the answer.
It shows 1:00:14
